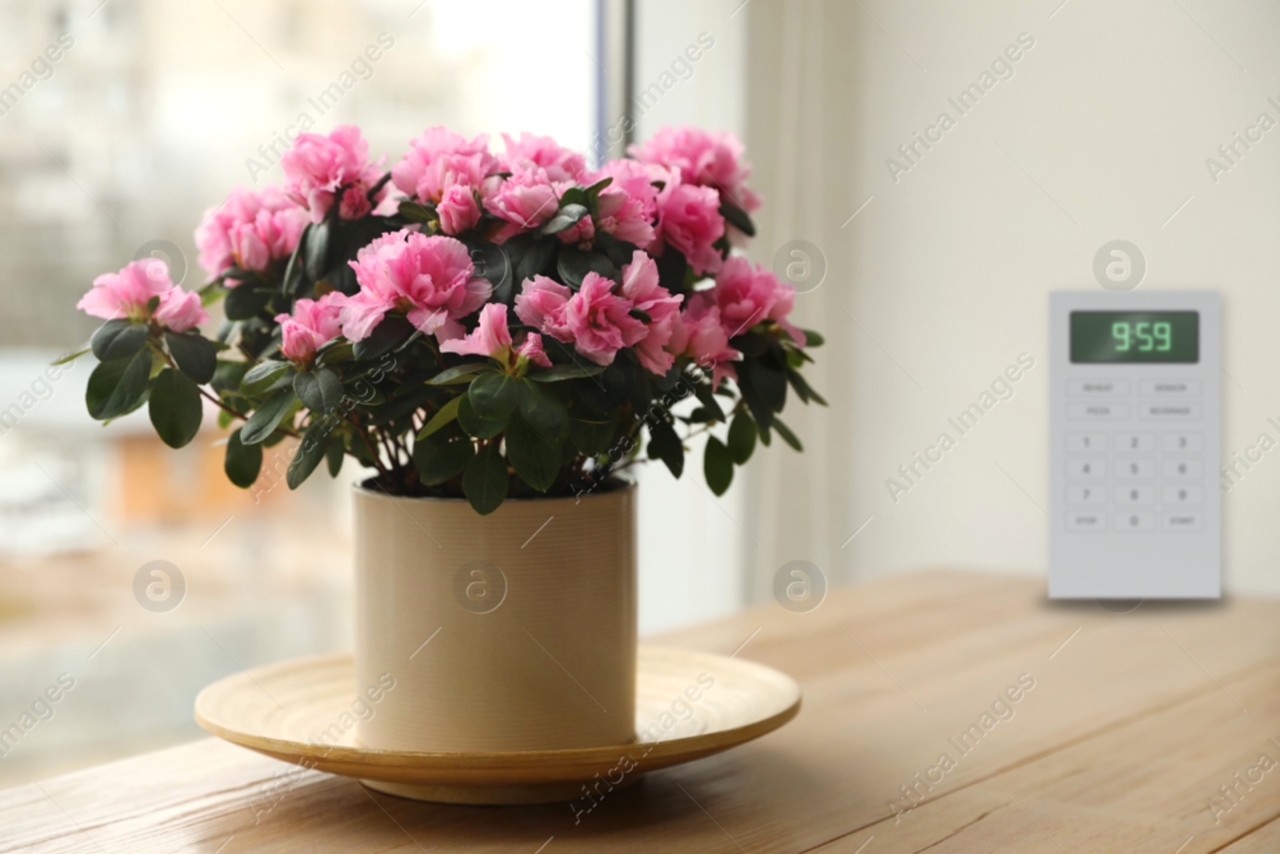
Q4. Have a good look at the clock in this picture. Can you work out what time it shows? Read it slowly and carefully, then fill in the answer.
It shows 9:59
